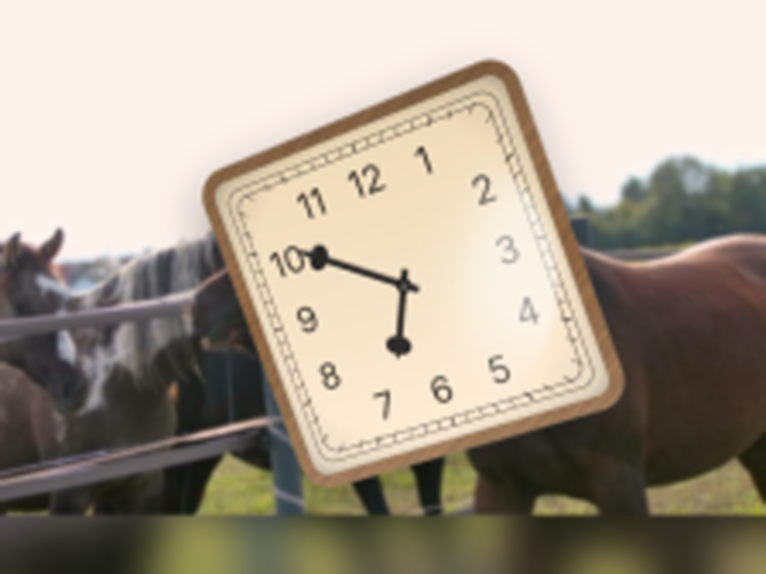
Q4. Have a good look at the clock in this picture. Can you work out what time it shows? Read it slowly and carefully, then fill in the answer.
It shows 6:51
